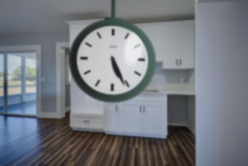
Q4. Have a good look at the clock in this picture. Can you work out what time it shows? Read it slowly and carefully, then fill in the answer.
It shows 5:26
